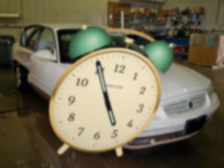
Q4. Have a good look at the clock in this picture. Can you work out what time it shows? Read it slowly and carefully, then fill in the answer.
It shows 4:55
